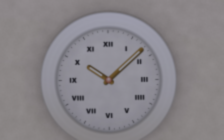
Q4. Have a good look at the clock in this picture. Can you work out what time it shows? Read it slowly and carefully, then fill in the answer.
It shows 10:08
